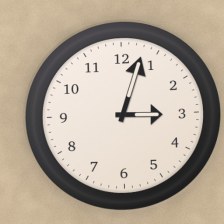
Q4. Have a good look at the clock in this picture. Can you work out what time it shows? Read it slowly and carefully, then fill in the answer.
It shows 3:03
